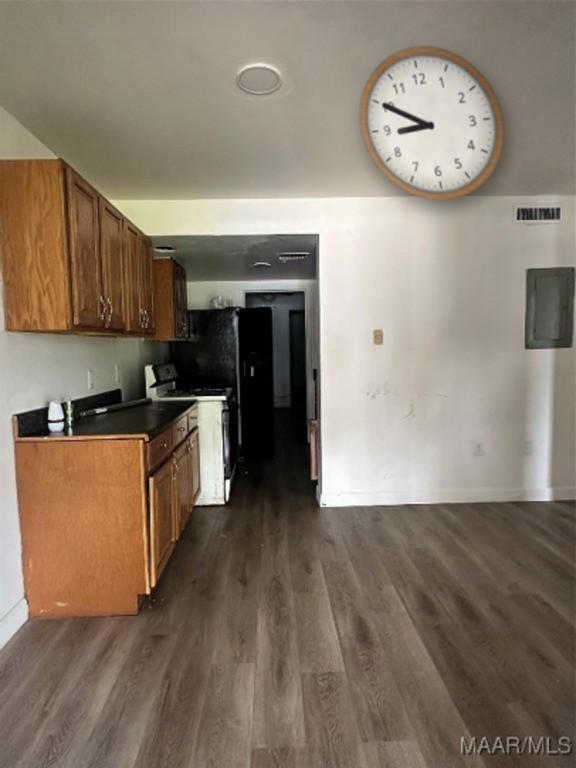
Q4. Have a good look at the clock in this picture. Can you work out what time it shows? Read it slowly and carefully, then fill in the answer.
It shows 8:50
